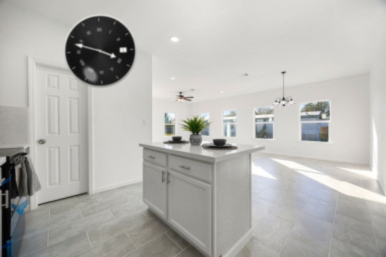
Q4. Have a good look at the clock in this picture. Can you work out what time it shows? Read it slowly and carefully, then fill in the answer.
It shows 3:48
